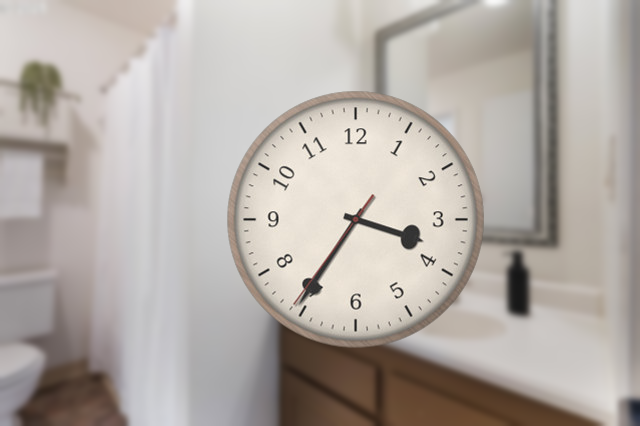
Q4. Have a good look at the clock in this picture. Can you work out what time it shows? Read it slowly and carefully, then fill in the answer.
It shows 3:35:36
